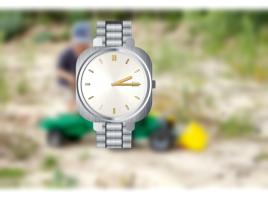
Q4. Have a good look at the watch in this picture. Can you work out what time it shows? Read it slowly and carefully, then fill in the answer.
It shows 2:15
